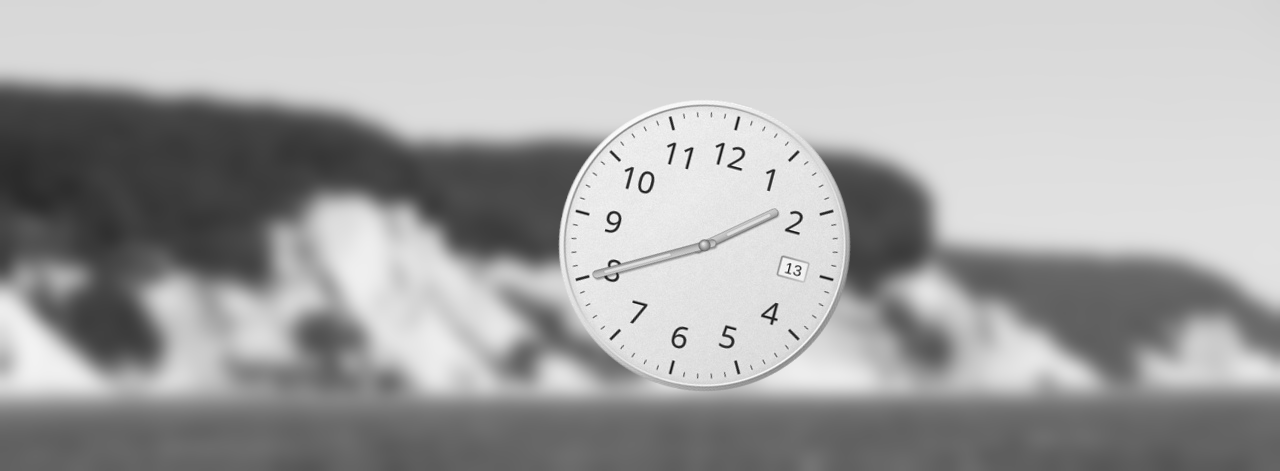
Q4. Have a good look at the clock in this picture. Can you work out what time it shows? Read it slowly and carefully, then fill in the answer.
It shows 1:40
